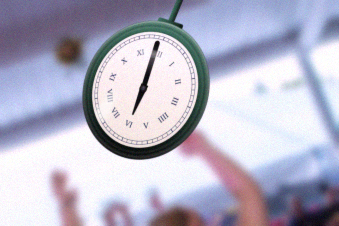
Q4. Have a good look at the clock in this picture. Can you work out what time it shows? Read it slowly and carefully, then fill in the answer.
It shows 5:59
